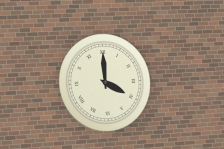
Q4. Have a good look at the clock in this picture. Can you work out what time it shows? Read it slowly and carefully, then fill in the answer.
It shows 4:00
